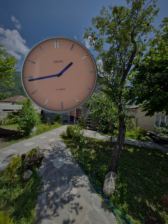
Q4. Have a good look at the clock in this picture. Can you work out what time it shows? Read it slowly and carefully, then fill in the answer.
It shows 1:44
